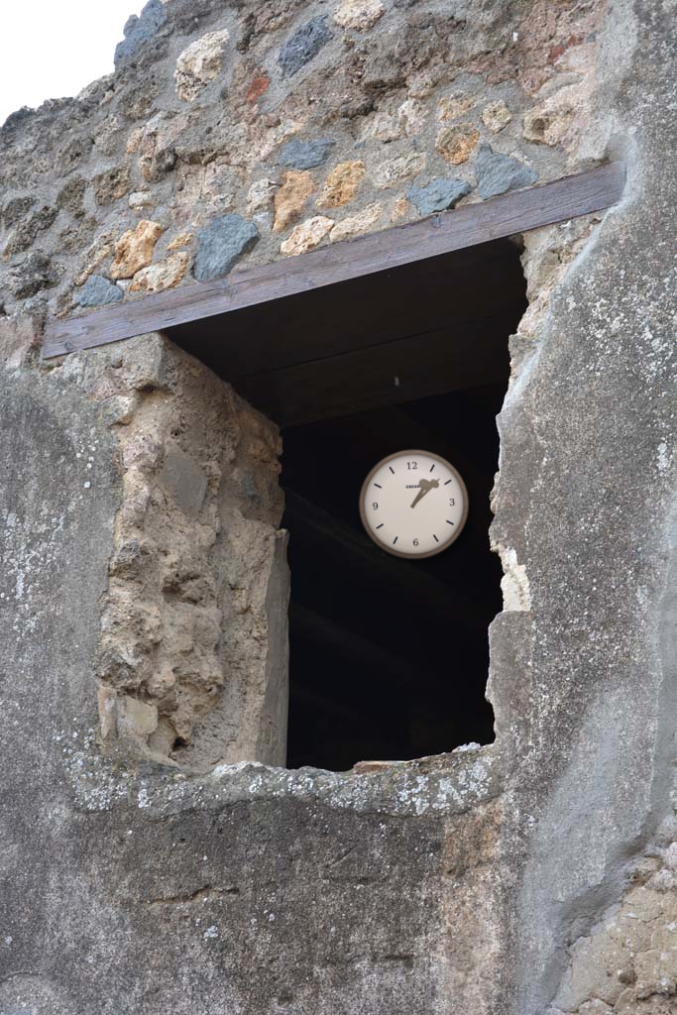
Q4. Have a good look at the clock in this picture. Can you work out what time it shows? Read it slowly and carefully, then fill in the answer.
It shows 1:08
